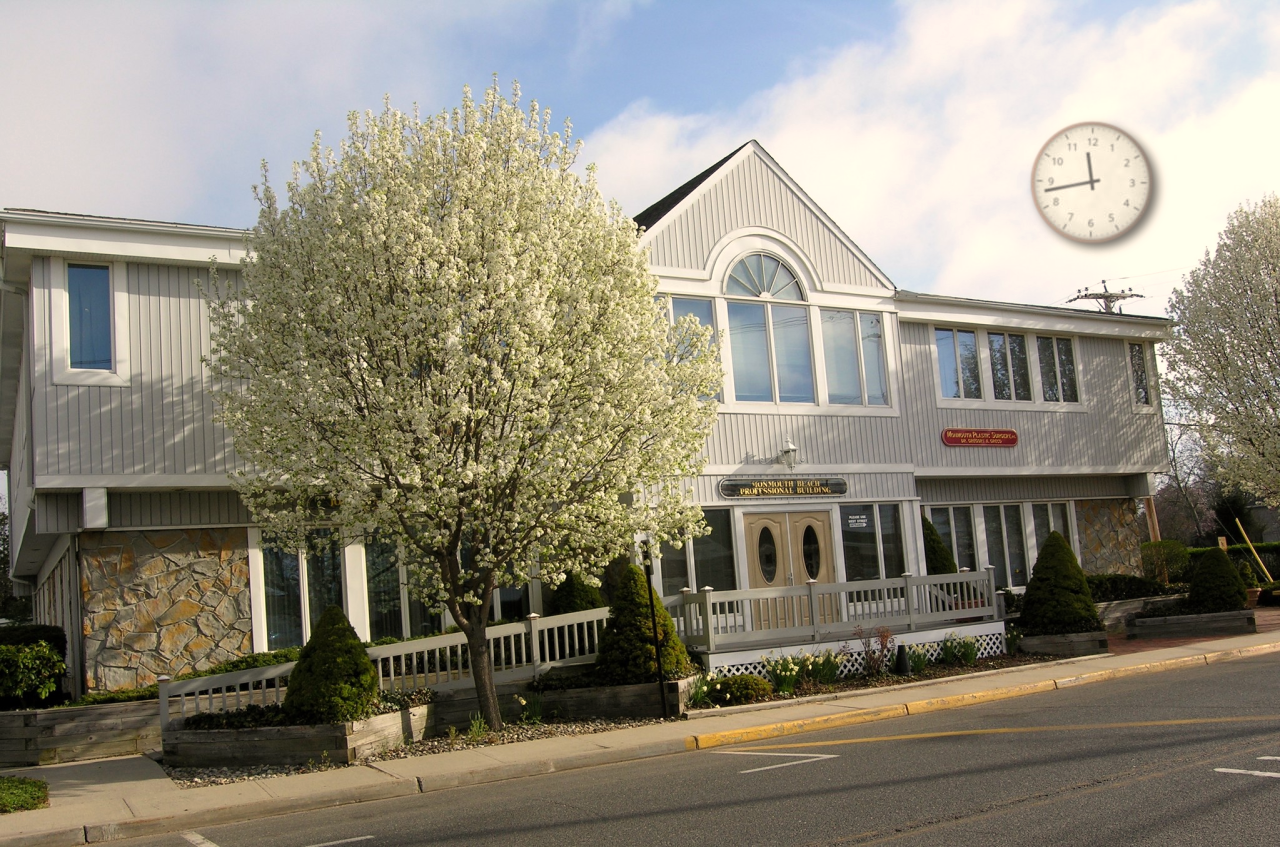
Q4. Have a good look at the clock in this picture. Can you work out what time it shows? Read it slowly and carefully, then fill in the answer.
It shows 11:43
